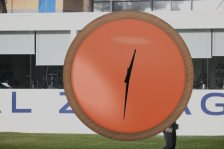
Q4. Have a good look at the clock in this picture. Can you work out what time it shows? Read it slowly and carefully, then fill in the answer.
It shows 12:31
